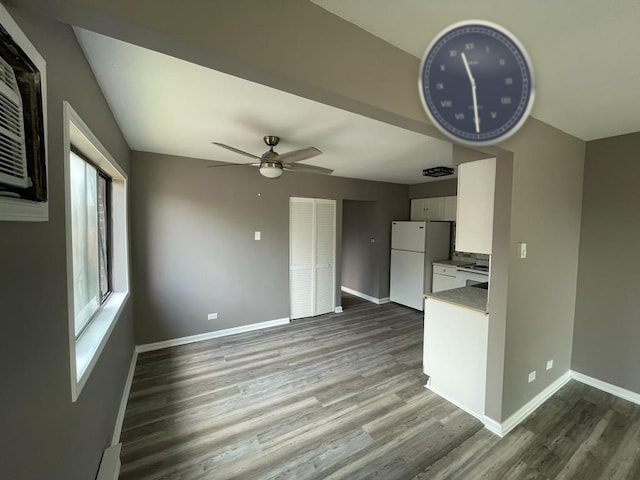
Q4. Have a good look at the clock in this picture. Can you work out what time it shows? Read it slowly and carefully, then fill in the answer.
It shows 11:30
